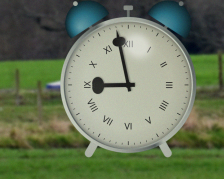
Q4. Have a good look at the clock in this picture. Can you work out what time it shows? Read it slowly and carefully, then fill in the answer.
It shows 8:58
